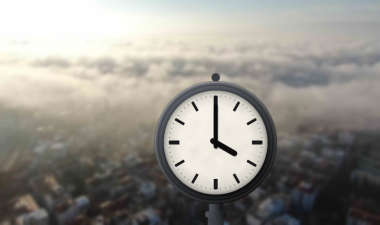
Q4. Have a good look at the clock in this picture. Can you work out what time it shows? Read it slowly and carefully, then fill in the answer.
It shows 4:00
